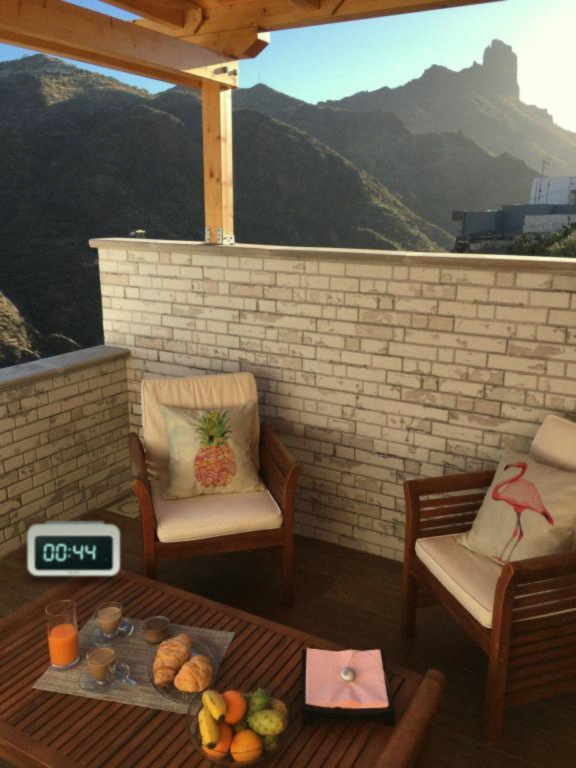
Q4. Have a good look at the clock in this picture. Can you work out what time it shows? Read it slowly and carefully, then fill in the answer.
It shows 0:44
